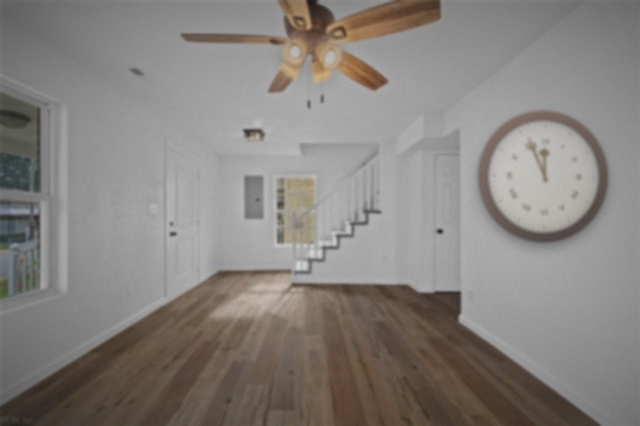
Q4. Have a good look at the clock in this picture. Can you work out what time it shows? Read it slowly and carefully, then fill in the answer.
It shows 11:56
